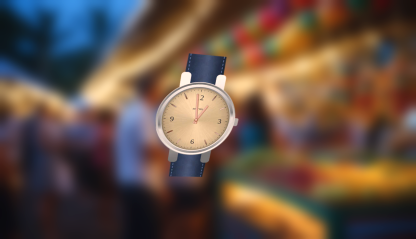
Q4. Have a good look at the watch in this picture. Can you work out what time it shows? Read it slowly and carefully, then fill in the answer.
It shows 12:59
